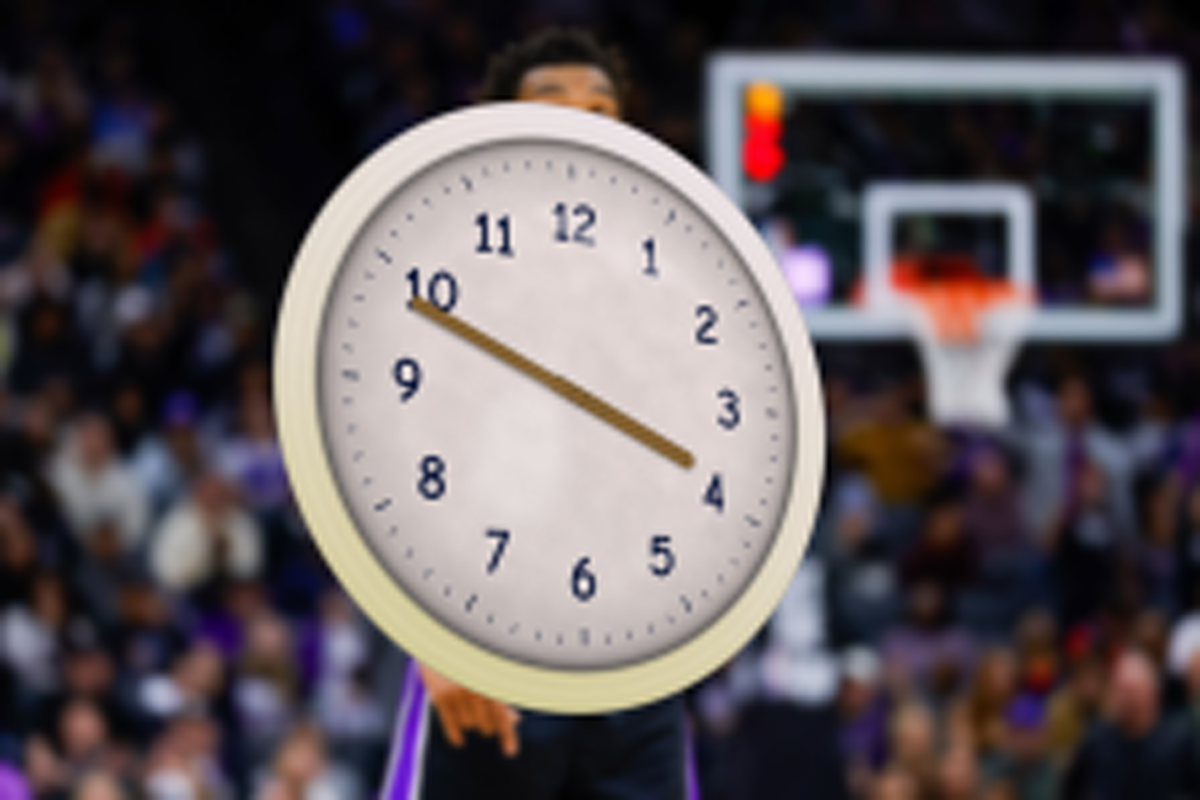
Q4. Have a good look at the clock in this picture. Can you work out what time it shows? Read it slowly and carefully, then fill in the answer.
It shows 3:49
